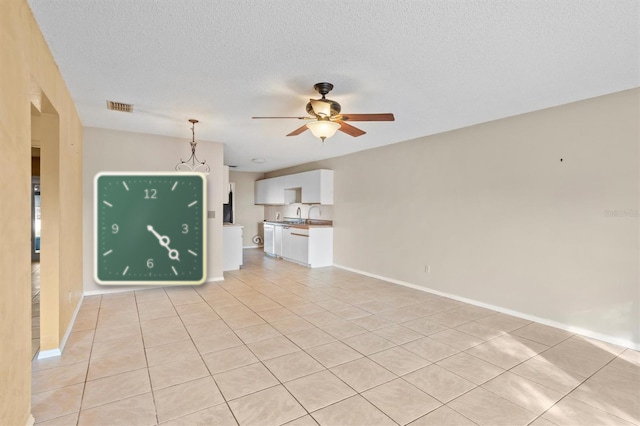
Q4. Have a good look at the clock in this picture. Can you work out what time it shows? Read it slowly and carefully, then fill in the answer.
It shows 4:23
